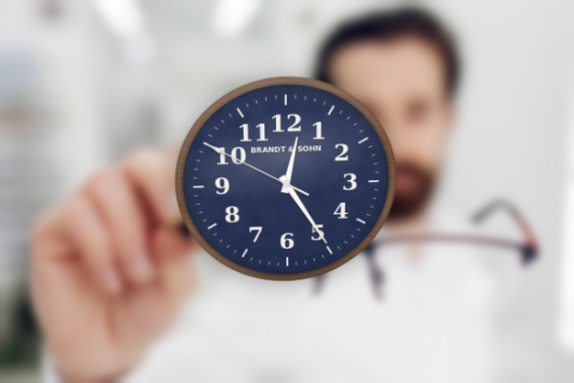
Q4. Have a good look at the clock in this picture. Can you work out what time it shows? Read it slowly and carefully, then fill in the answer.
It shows 12:24:50
